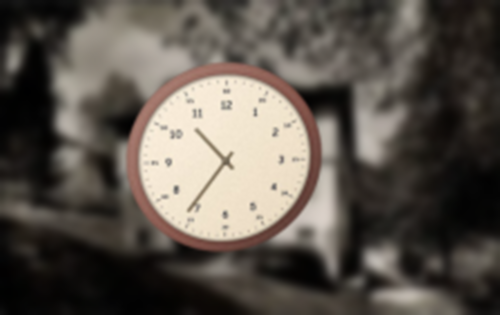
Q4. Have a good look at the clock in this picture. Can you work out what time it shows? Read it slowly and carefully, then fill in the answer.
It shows 10:36
